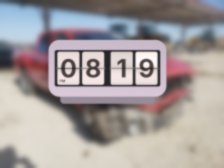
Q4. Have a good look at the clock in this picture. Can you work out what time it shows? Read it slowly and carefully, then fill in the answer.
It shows 8:19
